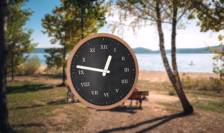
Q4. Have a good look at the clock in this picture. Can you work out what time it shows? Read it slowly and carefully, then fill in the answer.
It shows 12:47
